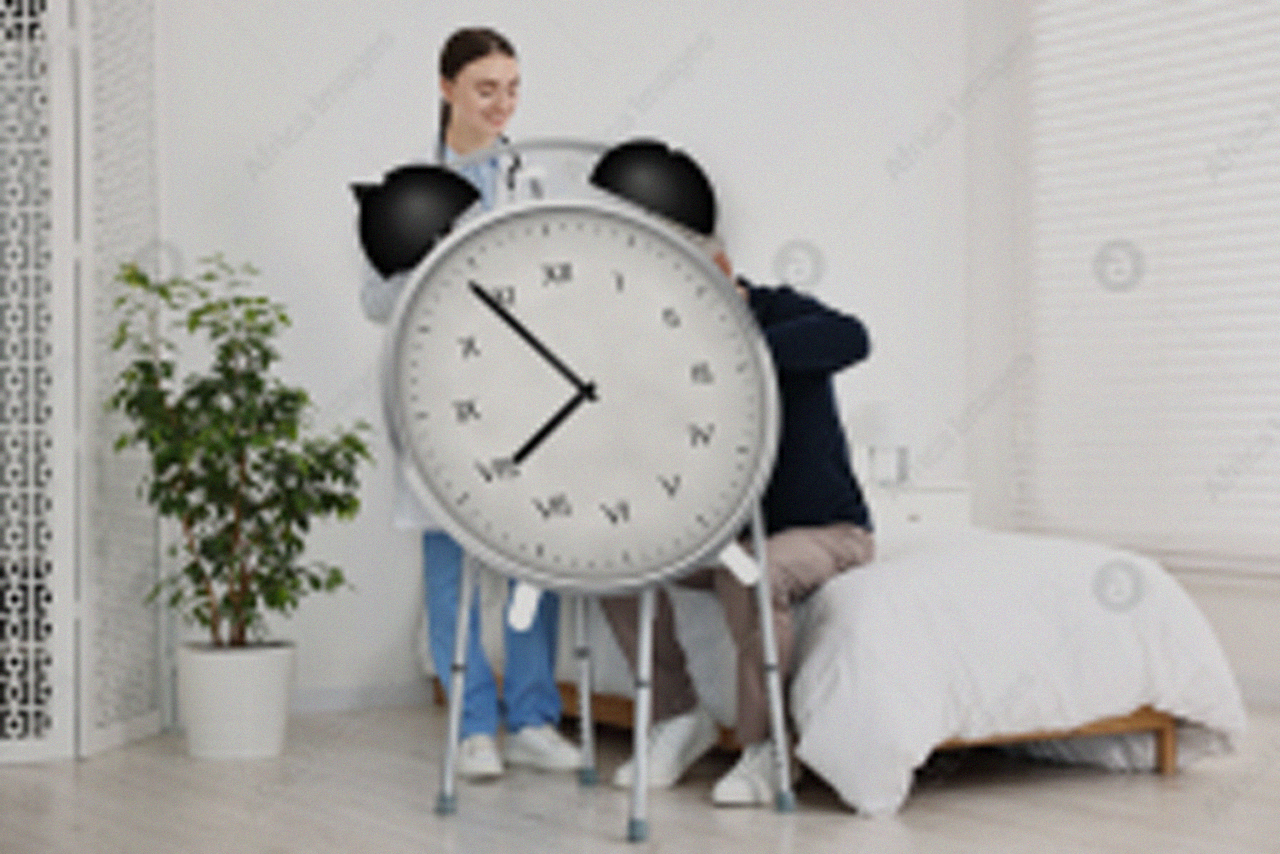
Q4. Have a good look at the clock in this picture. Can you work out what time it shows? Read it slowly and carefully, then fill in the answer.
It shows 7:54
